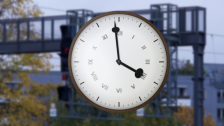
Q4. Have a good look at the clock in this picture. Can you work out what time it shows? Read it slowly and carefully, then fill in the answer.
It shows 3:59
